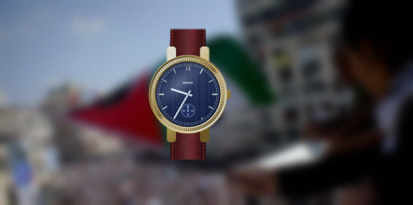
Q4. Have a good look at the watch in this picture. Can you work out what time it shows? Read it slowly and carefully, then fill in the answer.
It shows 9:35
